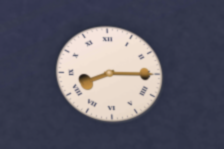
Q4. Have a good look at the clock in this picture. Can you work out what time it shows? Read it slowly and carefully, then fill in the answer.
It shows 8:15
